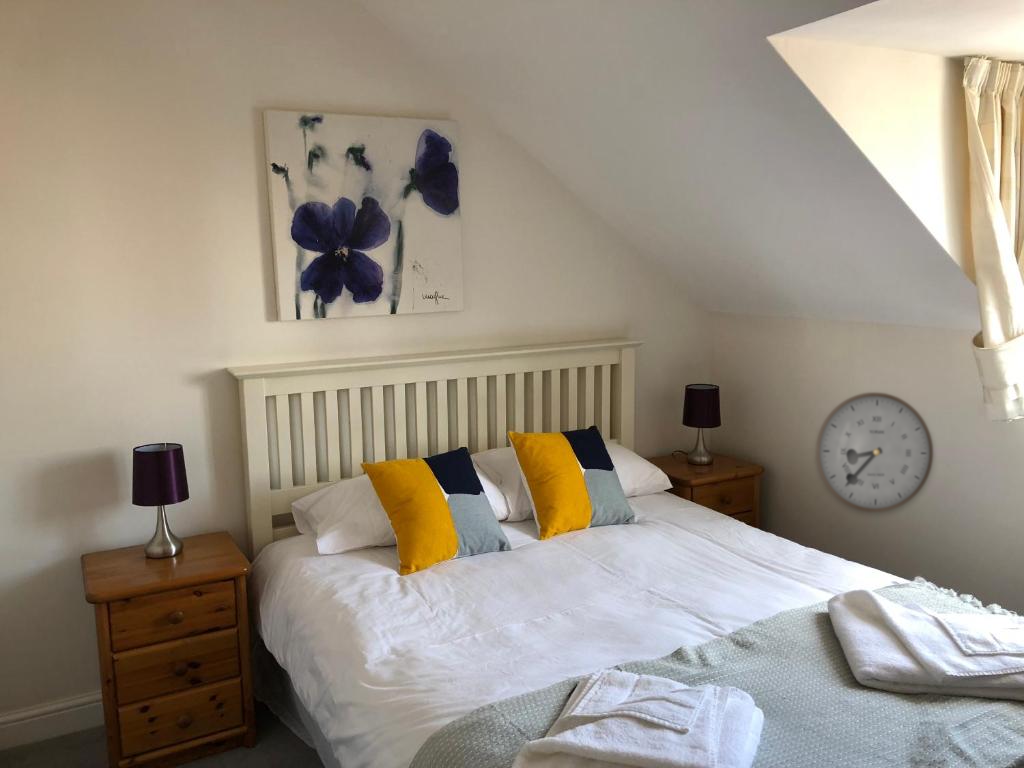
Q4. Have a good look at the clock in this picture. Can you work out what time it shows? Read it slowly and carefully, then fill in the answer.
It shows 8:37
